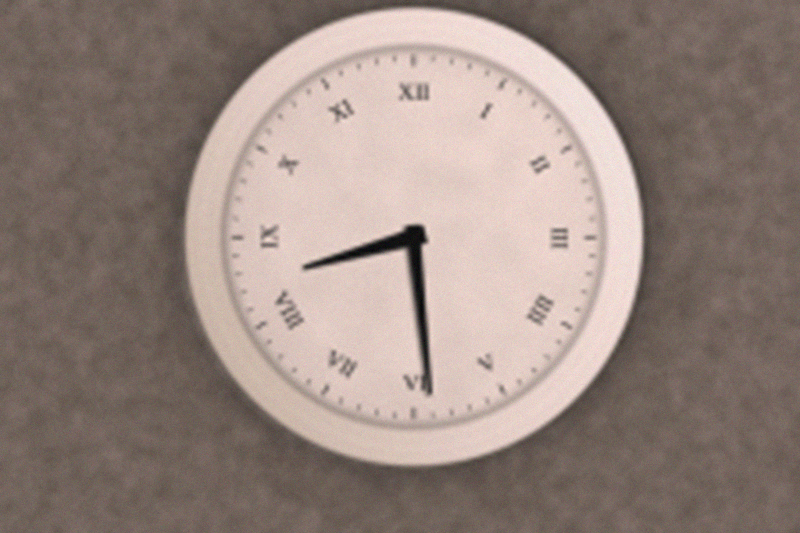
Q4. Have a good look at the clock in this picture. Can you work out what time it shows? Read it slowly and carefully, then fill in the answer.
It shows 8:29
